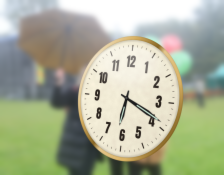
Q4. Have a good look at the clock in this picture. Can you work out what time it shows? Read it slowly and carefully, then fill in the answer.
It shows 6:19
